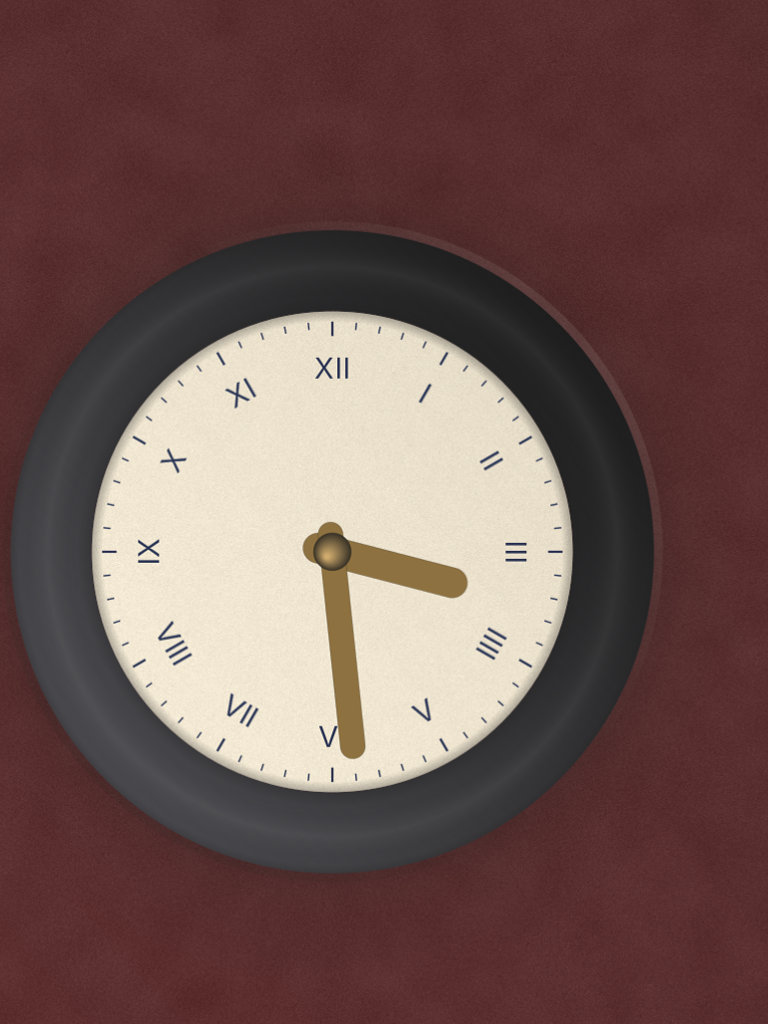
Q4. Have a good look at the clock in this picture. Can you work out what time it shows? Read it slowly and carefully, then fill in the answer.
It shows 3:29
